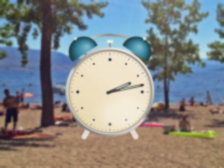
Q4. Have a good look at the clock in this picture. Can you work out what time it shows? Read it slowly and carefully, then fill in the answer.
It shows 2:13
